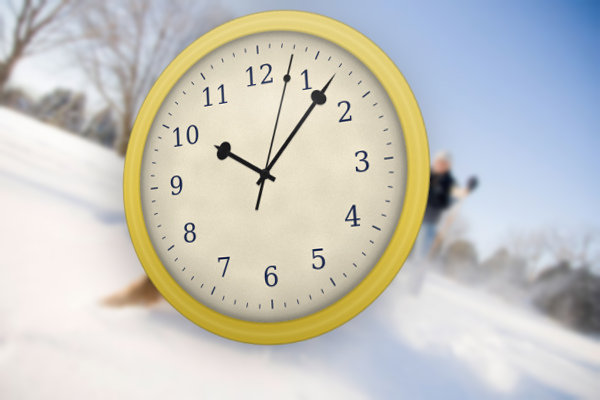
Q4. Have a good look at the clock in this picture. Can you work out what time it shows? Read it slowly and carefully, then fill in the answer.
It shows 10:07:03
